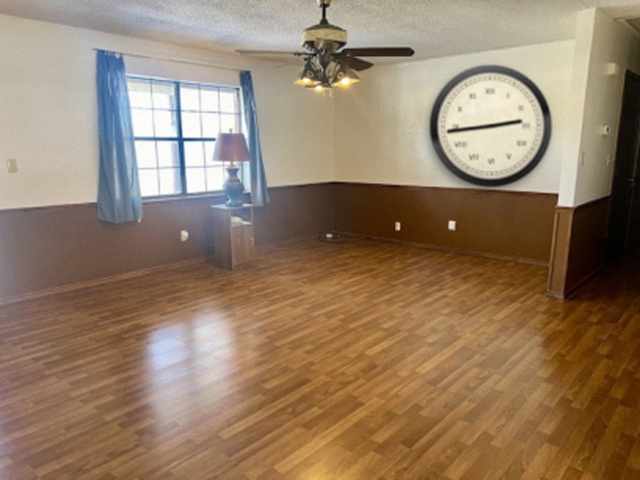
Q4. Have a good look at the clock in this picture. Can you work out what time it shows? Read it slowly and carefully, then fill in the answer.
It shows 2:44
